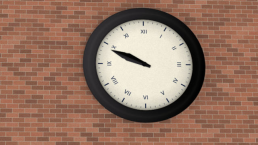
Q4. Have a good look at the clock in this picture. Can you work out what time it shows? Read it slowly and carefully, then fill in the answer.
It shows 9:49
